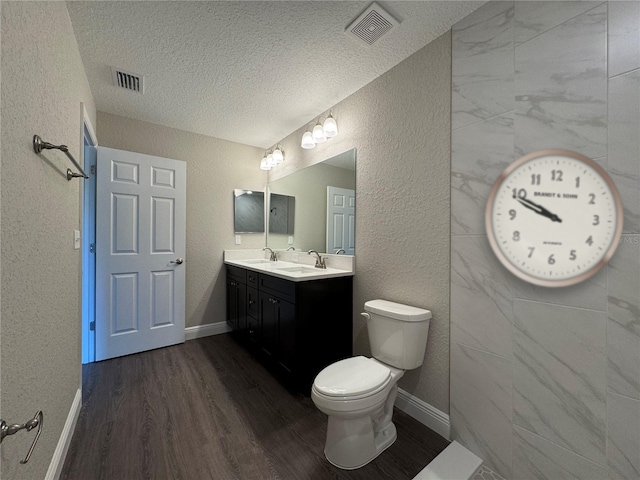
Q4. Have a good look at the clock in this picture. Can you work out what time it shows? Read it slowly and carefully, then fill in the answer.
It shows 9:49
